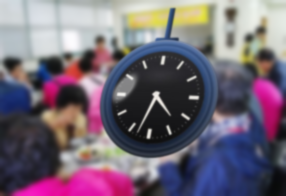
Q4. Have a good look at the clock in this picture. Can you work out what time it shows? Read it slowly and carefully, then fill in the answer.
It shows 4:33
